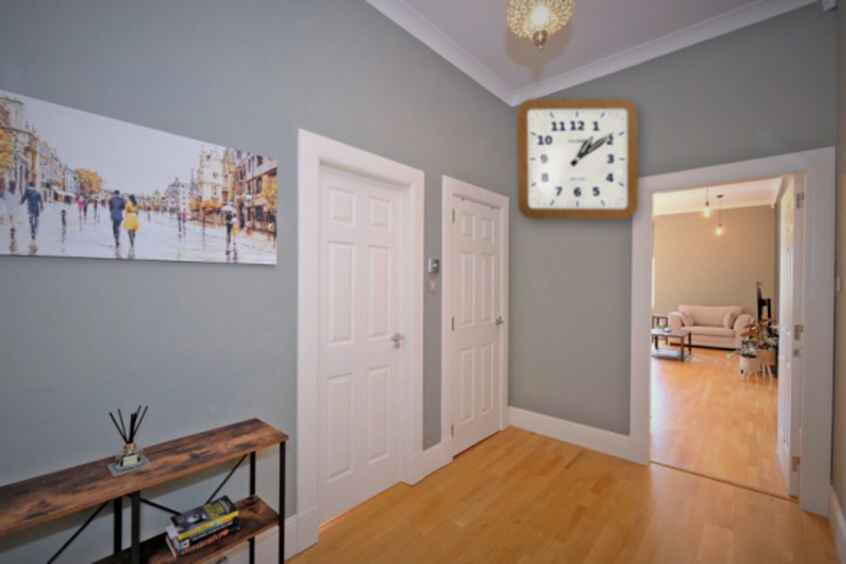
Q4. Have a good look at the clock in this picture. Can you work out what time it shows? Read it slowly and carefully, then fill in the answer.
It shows 1:09
